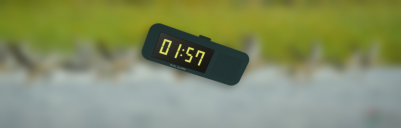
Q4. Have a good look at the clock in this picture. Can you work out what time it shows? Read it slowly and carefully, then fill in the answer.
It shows 1:57
